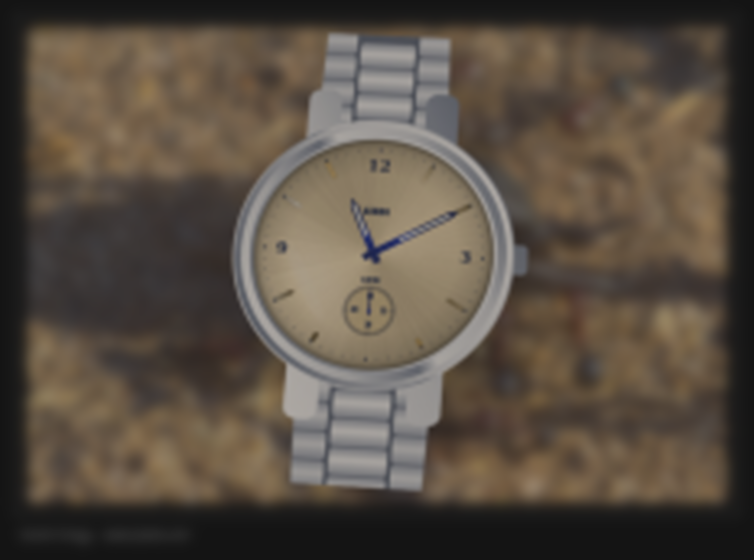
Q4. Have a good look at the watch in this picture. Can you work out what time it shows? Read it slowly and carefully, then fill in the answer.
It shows 11:10
